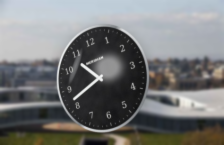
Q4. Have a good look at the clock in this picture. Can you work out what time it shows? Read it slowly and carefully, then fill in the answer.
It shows 10:42
